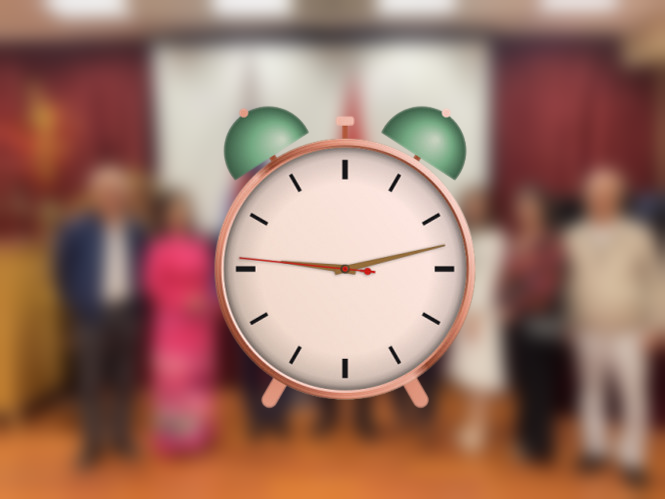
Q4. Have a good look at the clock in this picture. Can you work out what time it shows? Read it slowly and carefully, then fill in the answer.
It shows 9:12:46
